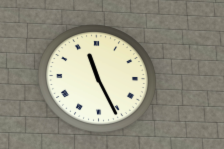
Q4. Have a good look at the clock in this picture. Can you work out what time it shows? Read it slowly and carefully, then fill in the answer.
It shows 11:26
